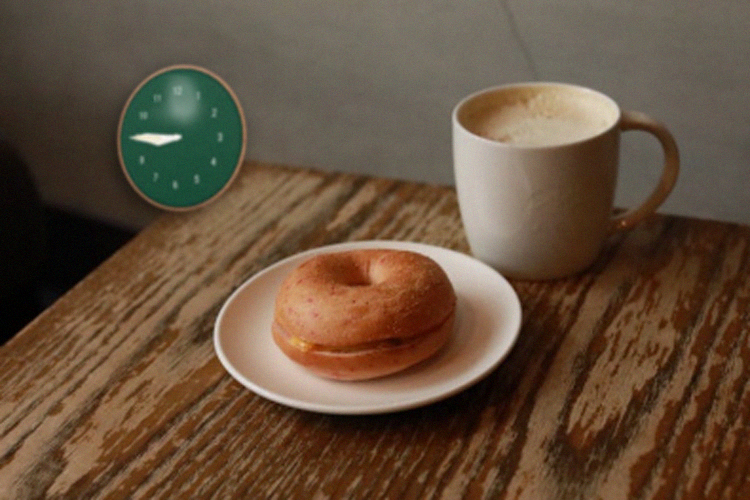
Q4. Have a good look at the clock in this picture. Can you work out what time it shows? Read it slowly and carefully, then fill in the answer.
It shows 8:45
